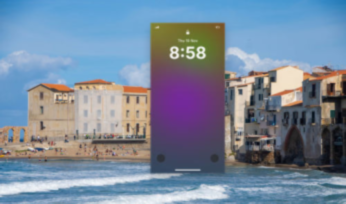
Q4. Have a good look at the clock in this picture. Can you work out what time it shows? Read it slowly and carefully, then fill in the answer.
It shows 8:58
